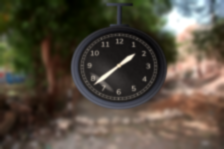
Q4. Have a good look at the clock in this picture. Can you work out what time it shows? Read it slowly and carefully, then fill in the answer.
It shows 1:38
